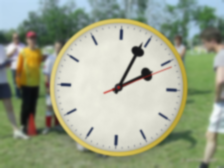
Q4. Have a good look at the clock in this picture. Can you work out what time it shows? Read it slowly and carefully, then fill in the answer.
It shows 2:04:11
